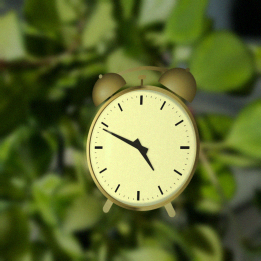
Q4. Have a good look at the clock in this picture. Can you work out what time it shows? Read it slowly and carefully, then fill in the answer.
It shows 4:49
